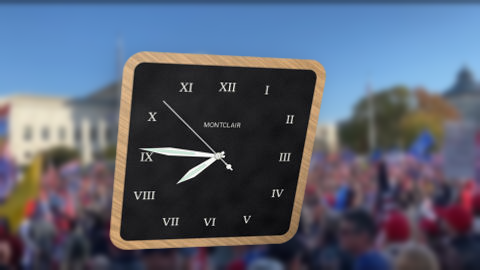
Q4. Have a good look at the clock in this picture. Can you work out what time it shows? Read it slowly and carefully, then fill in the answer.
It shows 7:45:52
